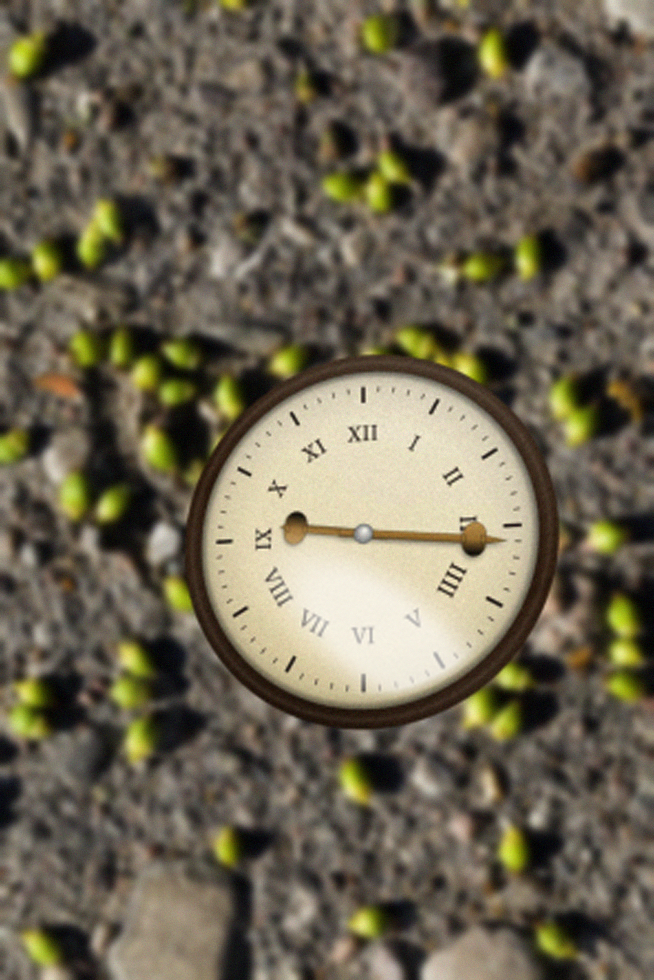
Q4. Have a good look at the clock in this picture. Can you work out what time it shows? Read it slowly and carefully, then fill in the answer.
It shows 9:16
